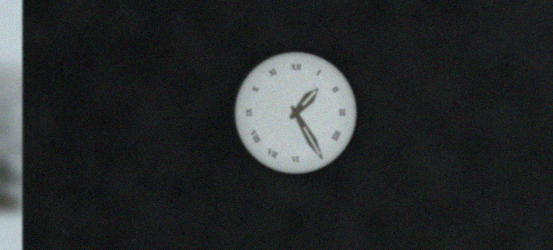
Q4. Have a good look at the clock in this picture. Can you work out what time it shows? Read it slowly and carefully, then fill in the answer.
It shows 1:25
